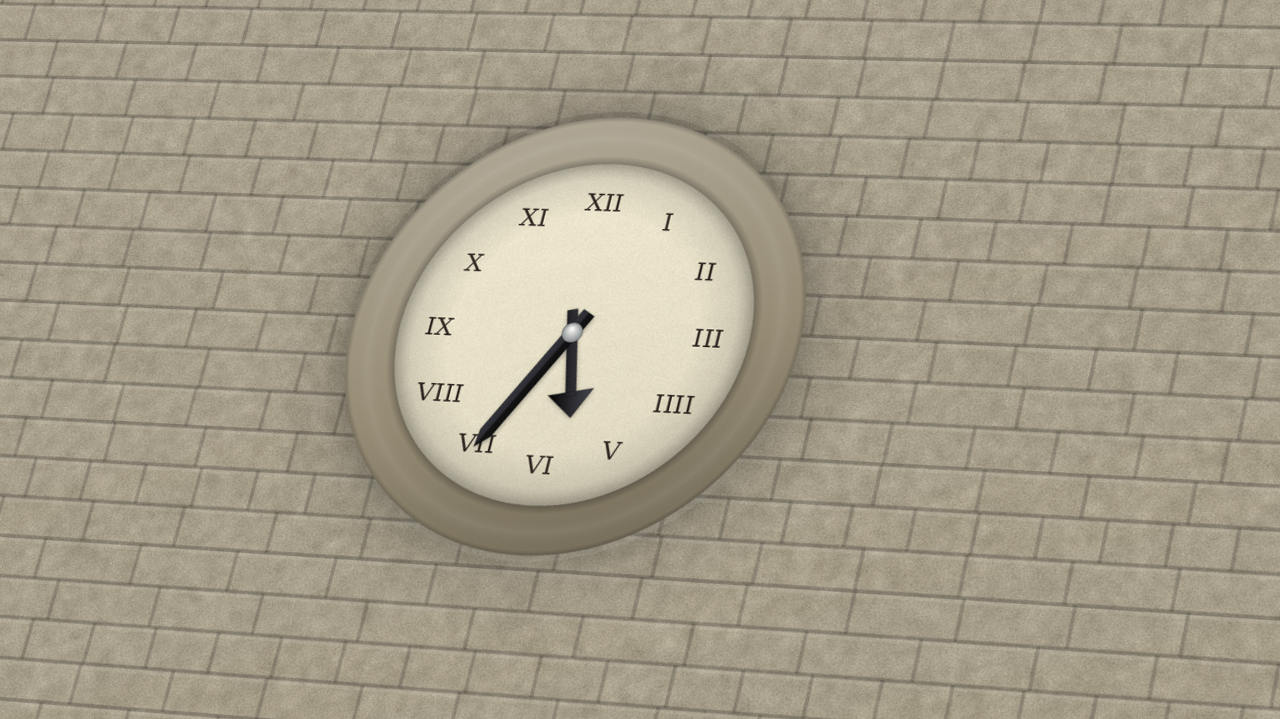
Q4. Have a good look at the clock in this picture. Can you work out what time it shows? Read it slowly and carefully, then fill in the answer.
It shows 5:35
